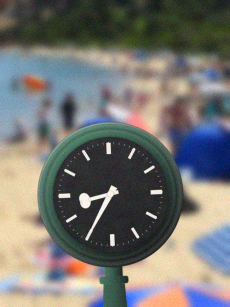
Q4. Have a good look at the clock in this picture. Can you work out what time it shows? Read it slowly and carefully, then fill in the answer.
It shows 8:35
